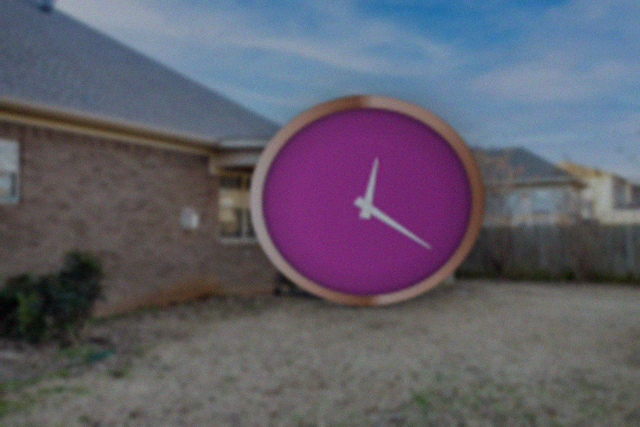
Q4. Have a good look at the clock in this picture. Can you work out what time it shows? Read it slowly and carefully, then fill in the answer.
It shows 12:21
